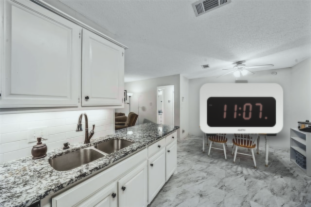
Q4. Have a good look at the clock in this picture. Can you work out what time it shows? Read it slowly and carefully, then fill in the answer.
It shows 11:07
